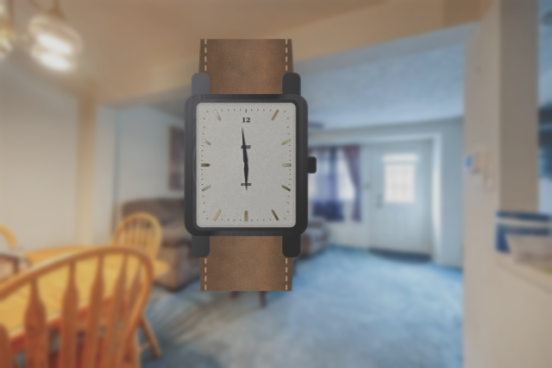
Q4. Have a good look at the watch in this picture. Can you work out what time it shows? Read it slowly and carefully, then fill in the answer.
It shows 5:59
